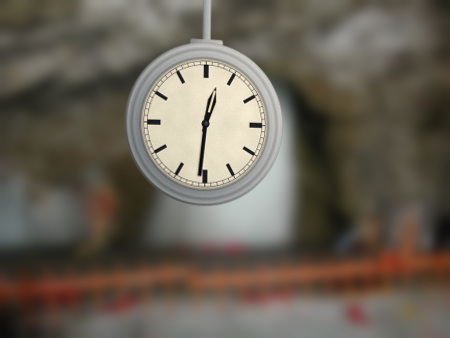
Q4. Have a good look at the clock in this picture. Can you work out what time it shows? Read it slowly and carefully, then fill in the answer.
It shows 12:31
